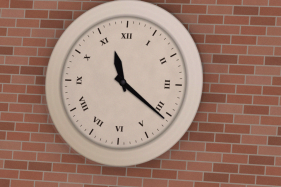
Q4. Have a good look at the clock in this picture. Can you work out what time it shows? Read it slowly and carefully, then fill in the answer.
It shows 11:21
